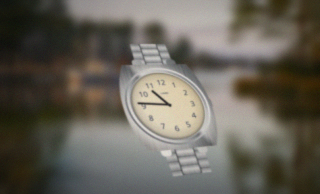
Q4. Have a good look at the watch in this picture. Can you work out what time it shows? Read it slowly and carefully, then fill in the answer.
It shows 10:46
